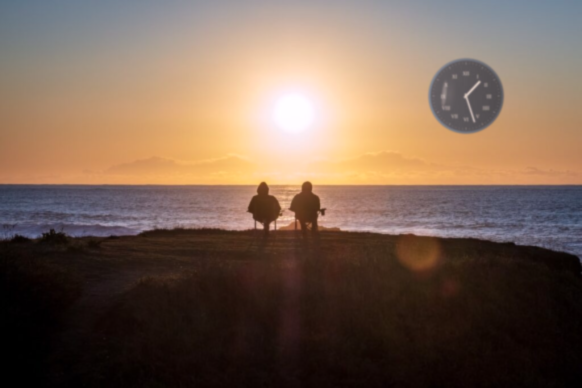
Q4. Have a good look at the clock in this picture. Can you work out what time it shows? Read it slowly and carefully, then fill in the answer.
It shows 1:27
